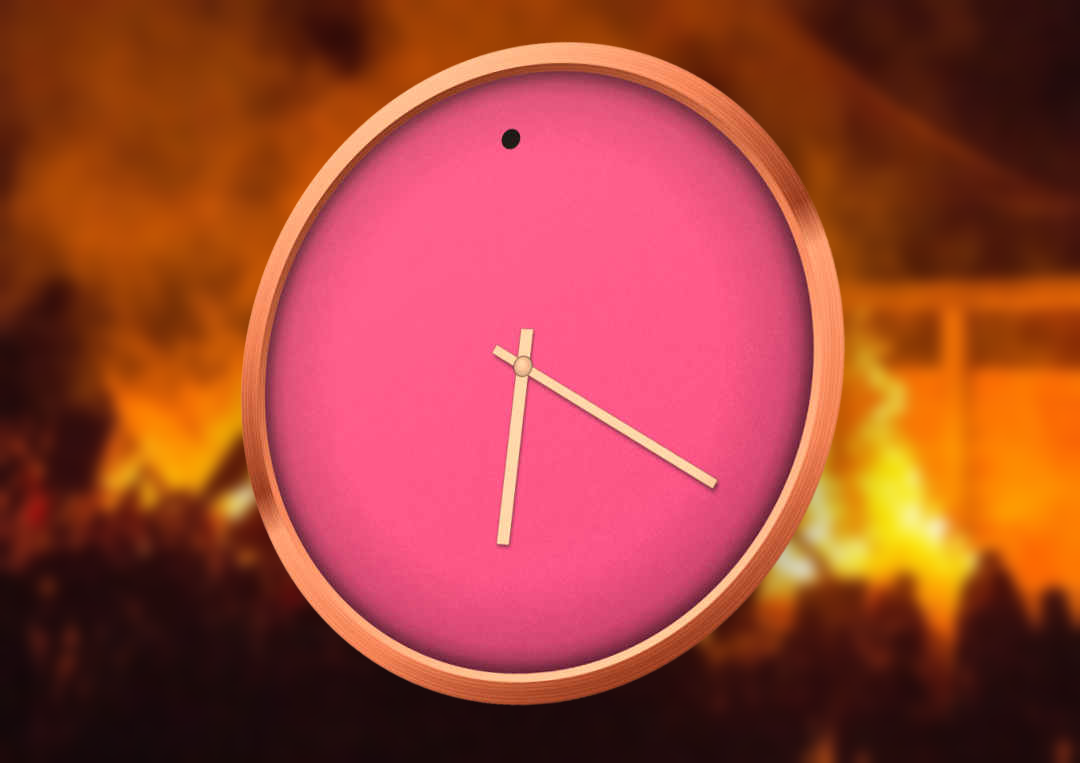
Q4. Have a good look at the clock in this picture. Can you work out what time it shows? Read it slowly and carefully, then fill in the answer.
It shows 6:21
